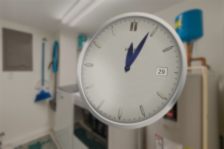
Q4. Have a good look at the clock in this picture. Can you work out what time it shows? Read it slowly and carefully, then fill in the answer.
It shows 12:04
